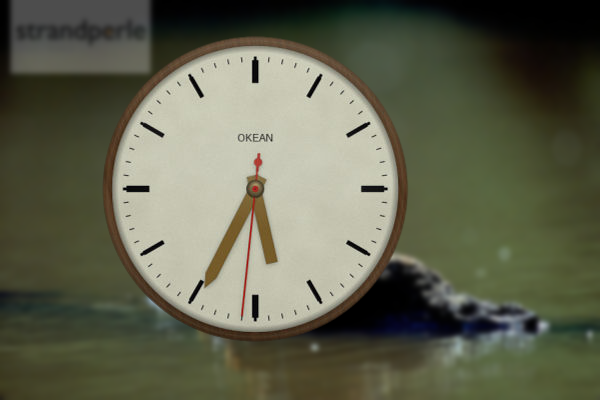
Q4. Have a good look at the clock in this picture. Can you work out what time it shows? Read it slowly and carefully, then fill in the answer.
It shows 5:34:31
